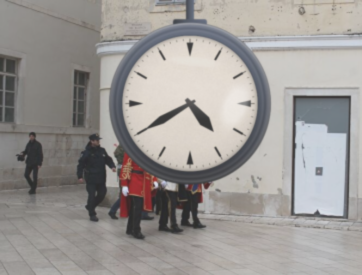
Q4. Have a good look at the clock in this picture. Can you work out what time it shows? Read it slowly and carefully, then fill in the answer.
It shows 4:40
